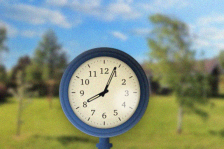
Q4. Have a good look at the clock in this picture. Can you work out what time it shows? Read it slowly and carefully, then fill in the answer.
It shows 8:04
